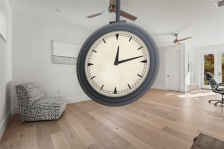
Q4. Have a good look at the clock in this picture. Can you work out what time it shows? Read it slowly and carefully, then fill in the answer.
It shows 12:13
